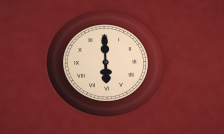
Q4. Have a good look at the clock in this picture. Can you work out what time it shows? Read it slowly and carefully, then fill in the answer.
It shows 6:00
